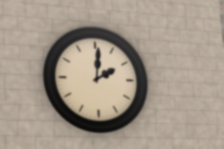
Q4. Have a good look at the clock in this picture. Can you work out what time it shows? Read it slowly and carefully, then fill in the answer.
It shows 2:01
